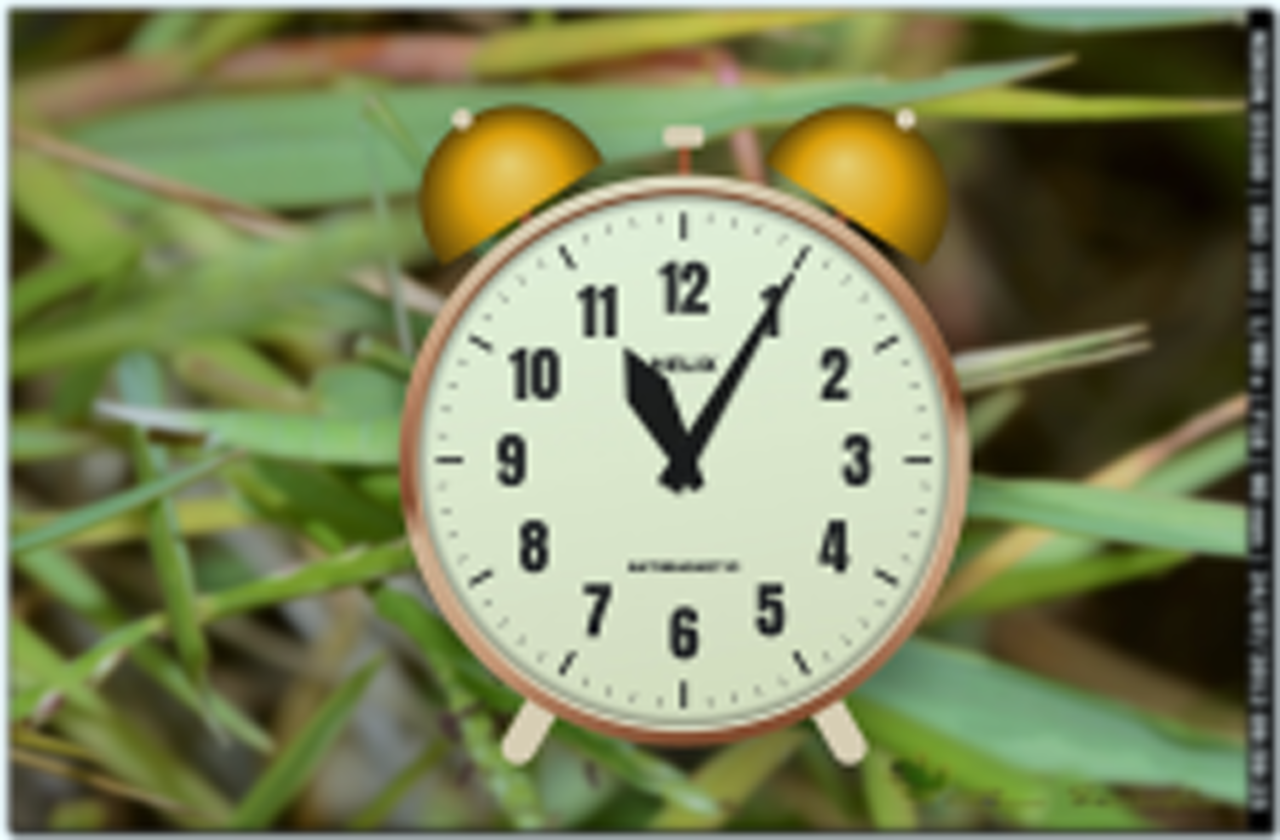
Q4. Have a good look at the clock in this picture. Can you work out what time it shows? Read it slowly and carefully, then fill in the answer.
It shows 11:05
